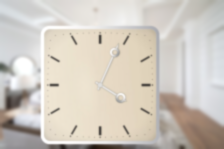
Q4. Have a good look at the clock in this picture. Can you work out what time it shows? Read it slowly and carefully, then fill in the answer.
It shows 4:04
